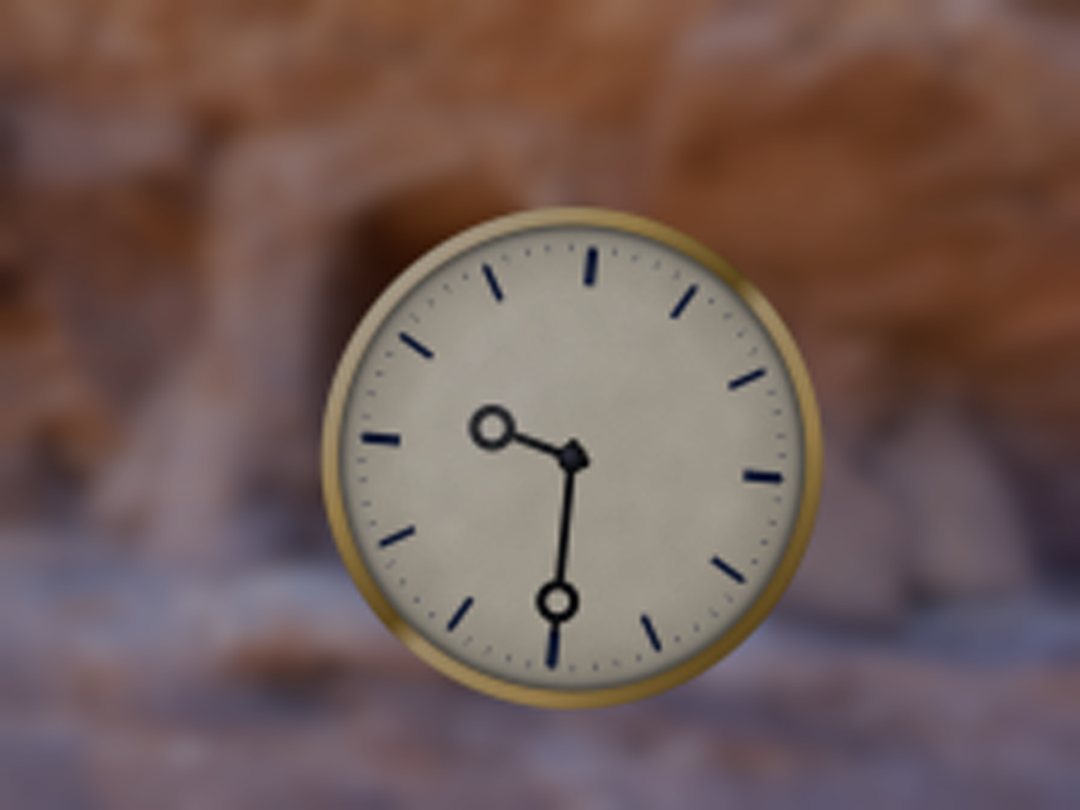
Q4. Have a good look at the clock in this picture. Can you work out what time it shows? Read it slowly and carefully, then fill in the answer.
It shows 9:30
